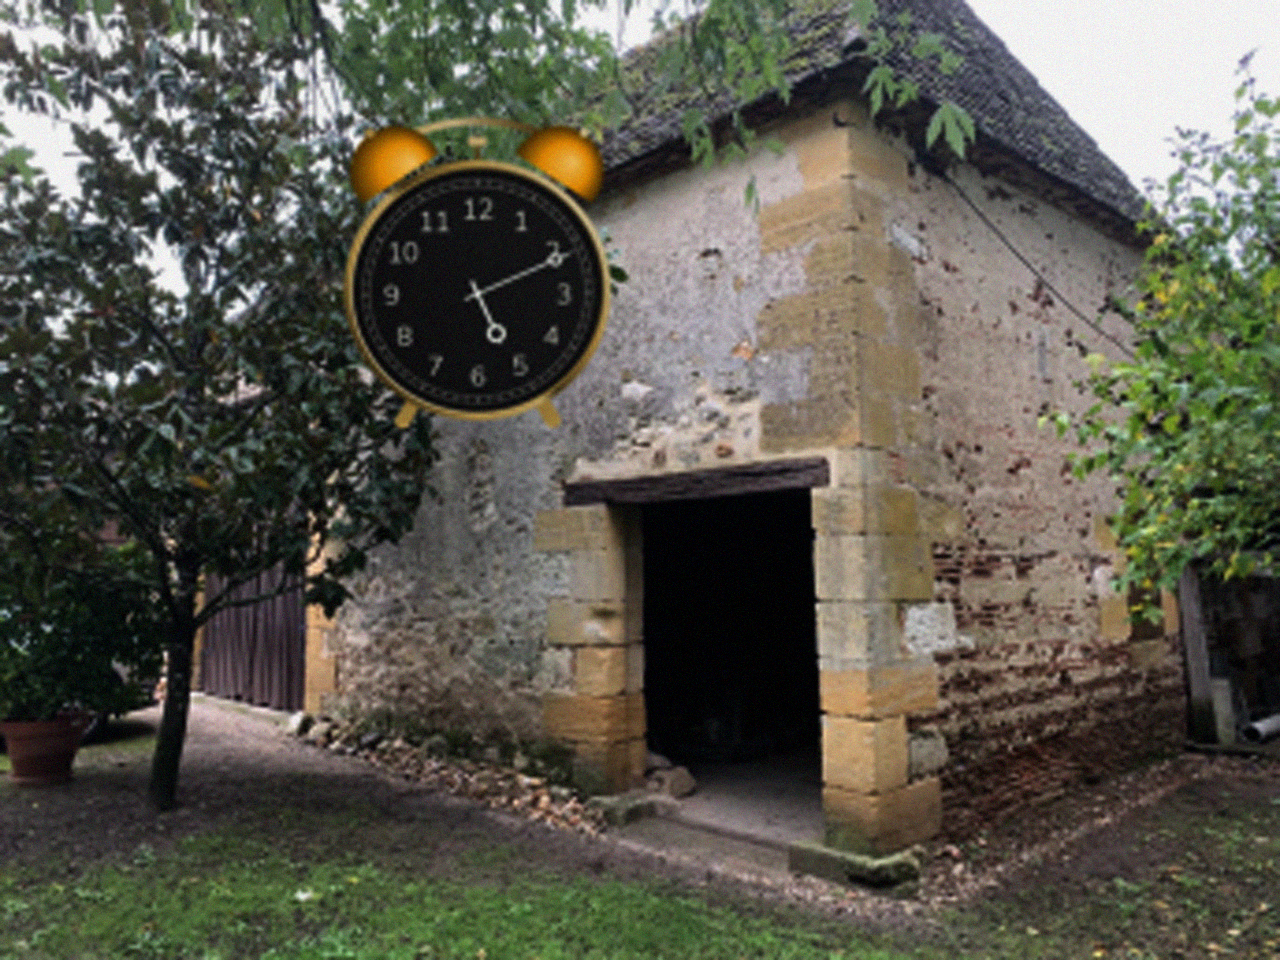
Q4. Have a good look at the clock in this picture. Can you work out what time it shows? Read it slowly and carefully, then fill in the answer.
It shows 5:11
